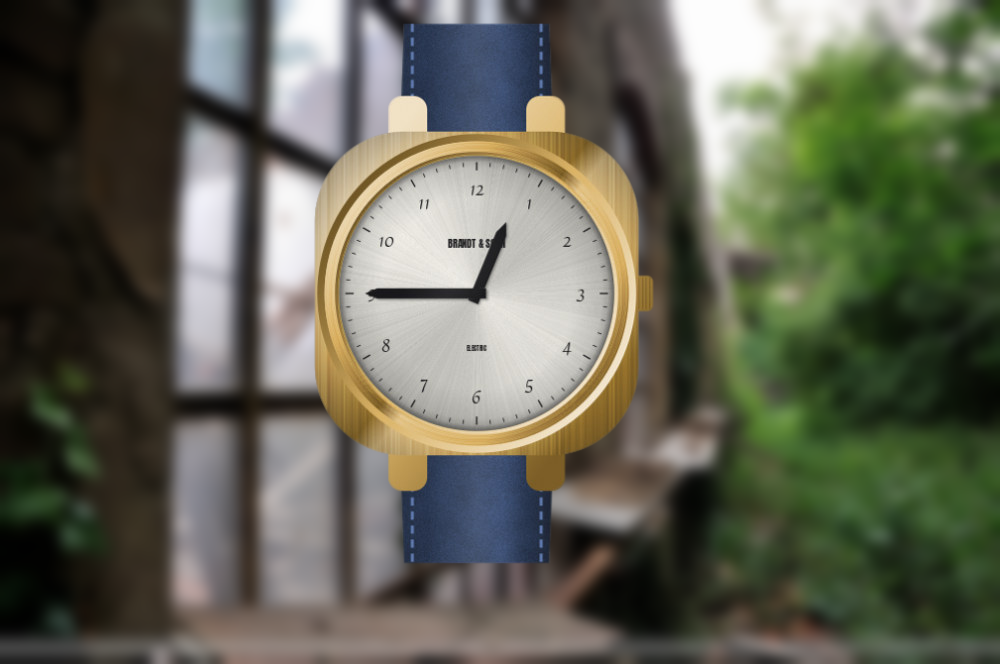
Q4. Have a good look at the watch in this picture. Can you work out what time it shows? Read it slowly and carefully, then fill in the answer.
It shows 12:45
